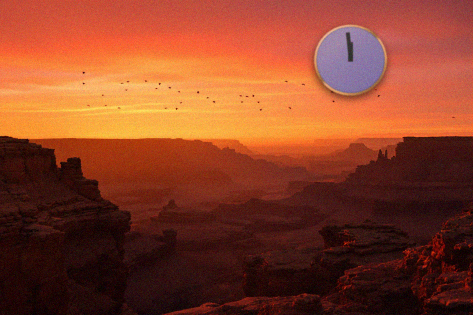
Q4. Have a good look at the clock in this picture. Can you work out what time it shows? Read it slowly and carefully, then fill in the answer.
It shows 11:59
